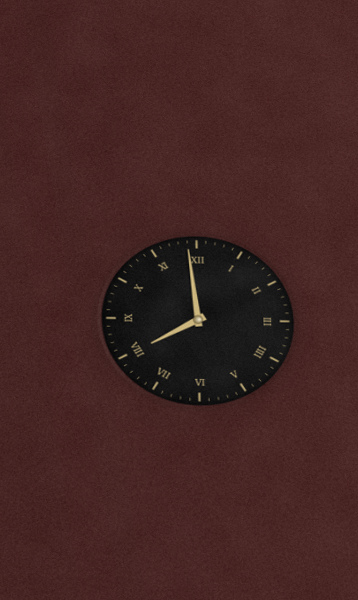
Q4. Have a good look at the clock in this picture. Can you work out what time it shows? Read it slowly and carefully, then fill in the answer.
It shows 7:59
